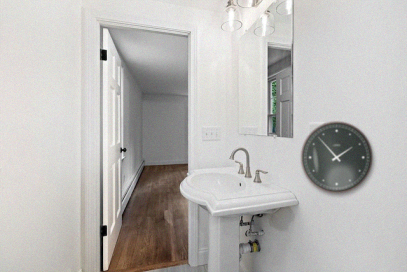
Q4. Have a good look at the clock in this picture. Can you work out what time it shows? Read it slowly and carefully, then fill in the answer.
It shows 1:53
